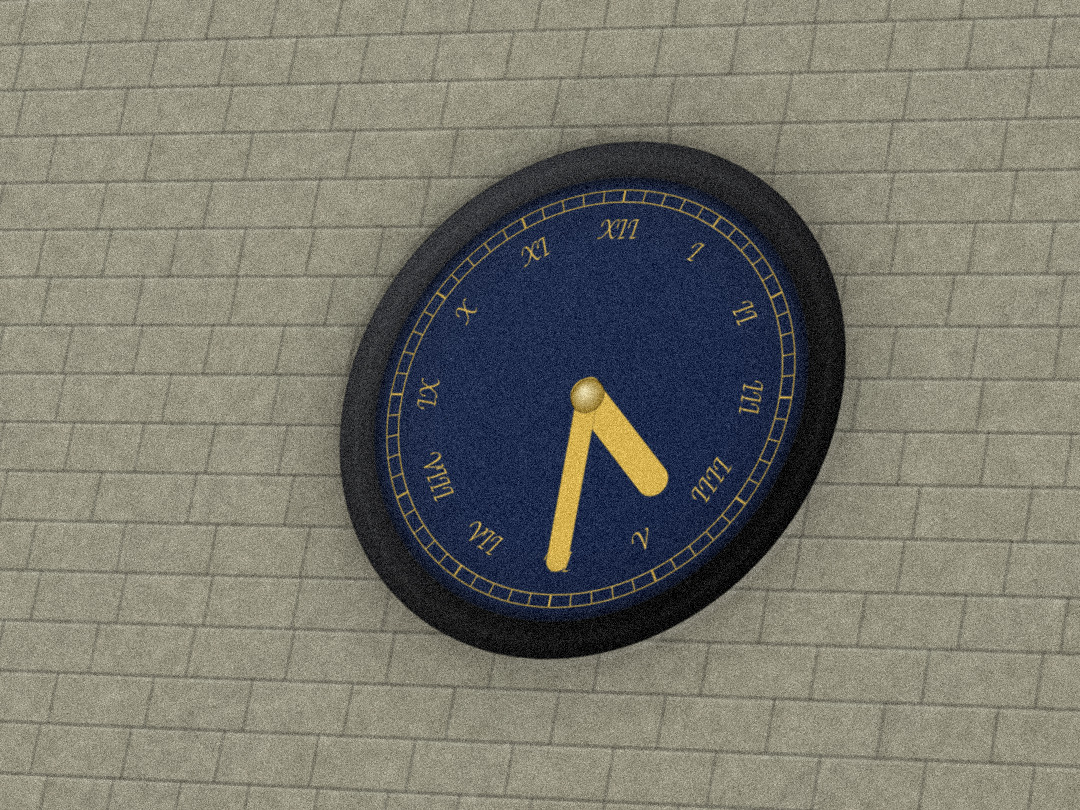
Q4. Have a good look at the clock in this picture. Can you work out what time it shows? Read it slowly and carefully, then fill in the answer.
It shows 4:30
